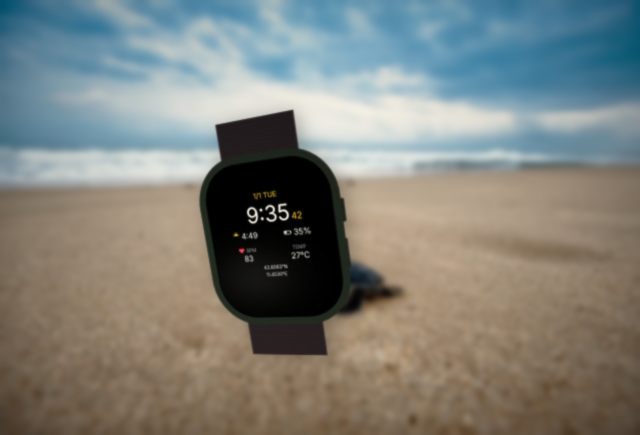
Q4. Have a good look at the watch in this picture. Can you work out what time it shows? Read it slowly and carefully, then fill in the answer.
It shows 9:35
